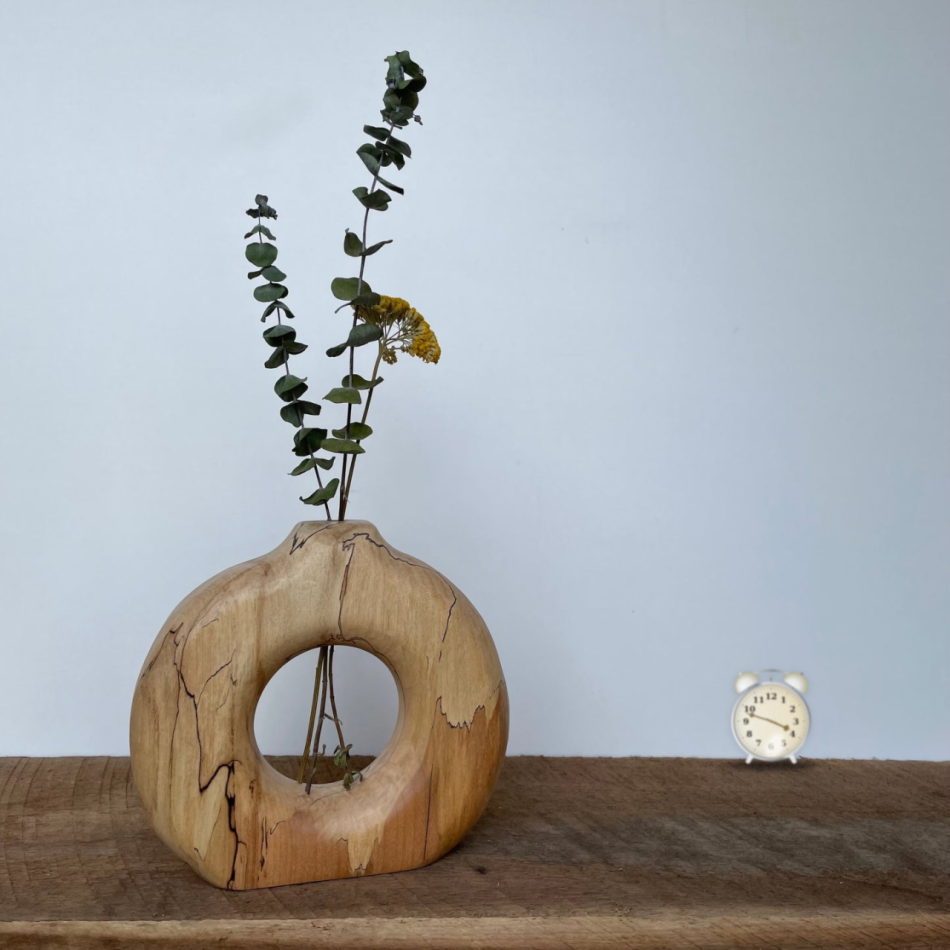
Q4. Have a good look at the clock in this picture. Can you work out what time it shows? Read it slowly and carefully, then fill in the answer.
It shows 3:48
